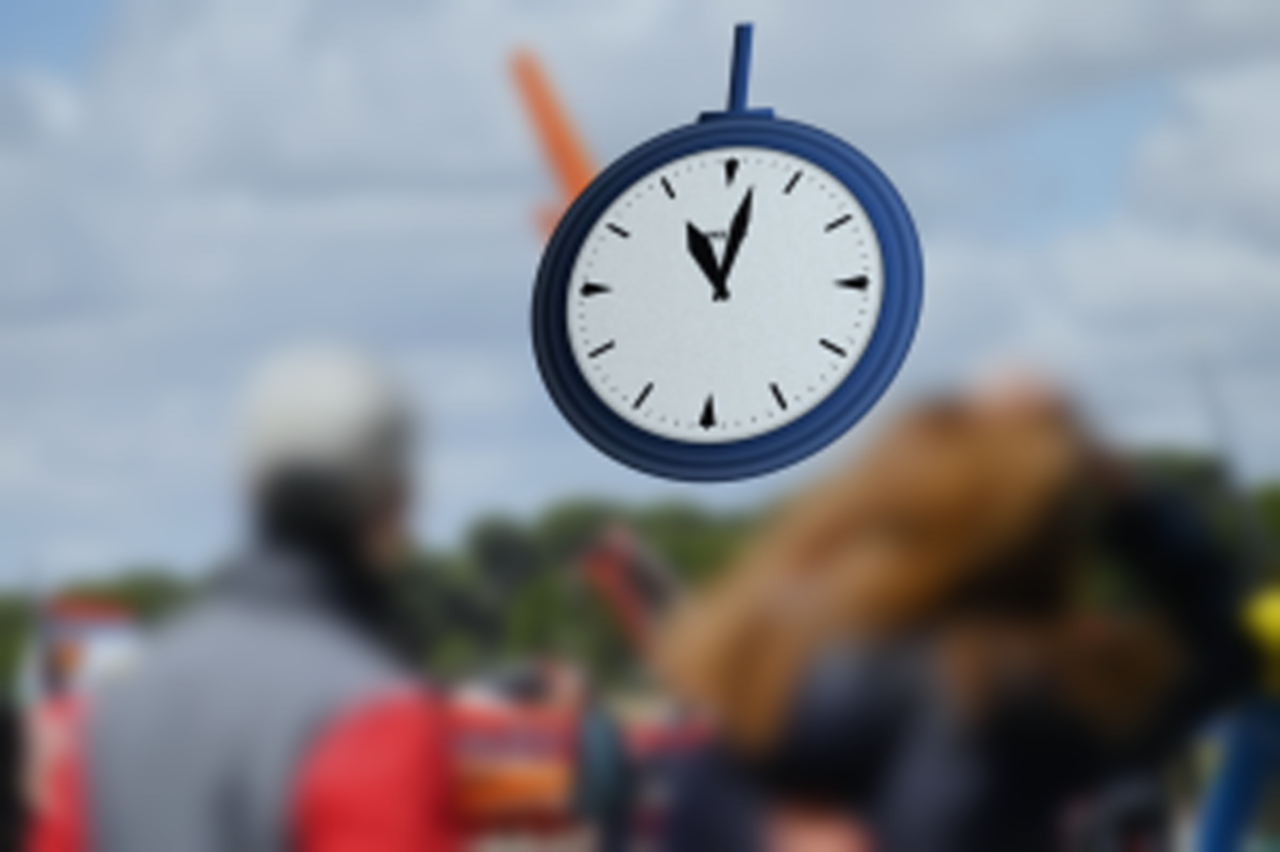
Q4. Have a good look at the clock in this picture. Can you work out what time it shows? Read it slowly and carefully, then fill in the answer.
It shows 11:02
